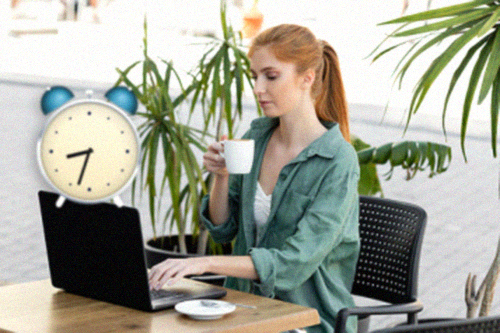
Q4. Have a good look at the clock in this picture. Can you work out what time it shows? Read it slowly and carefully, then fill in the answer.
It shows 8:33
